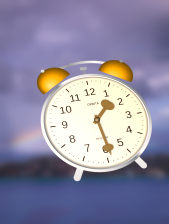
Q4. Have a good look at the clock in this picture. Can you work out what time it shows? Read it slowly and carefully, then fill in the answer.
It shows 1:29
